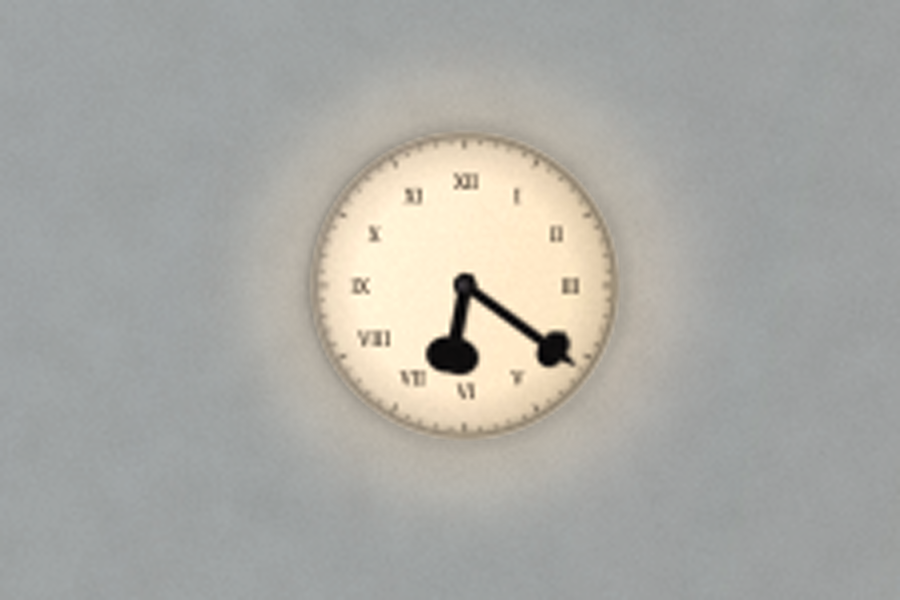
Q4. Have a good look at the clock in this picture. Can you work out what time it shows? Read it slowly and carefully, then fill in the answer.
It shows 6:21
